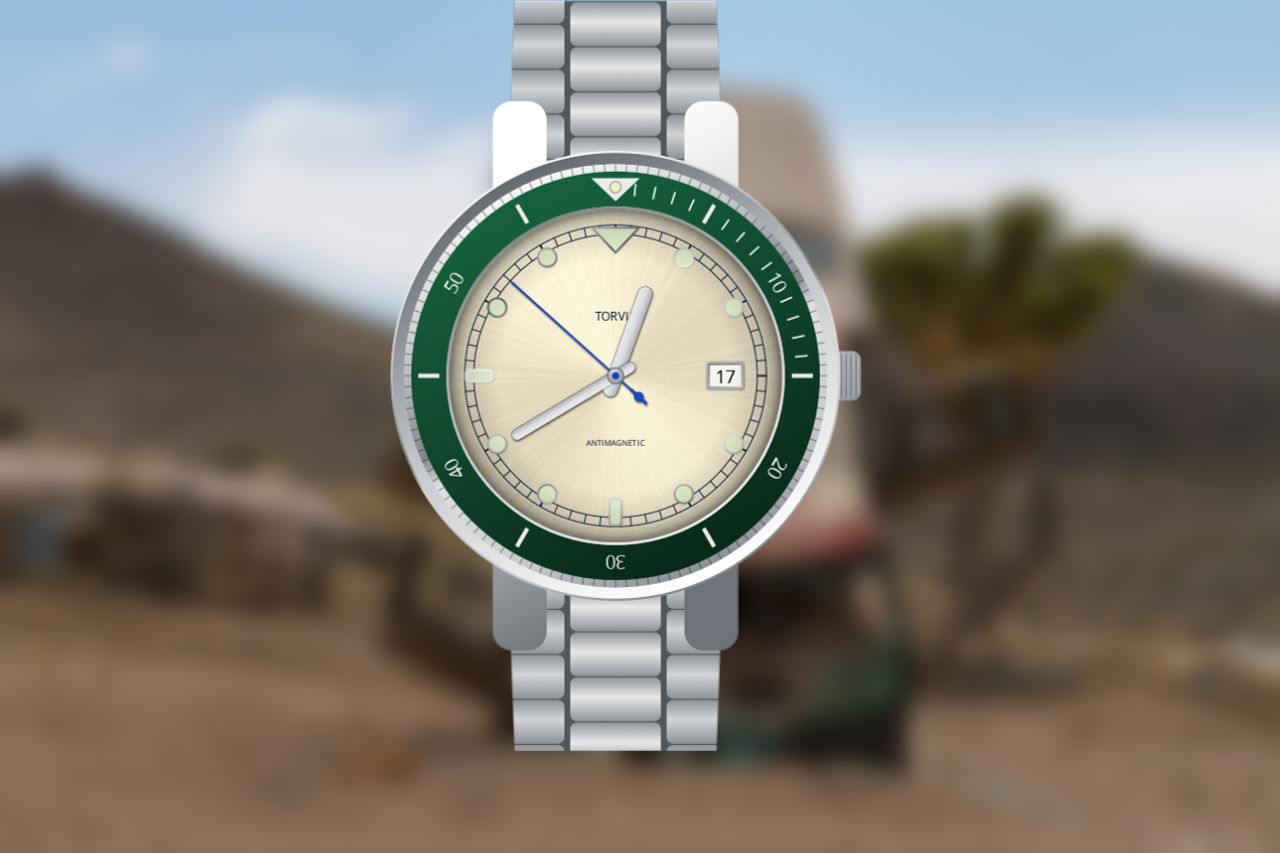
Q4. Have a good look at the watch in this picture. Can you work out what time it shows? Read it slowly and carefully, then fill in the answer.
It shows 12:39:52
